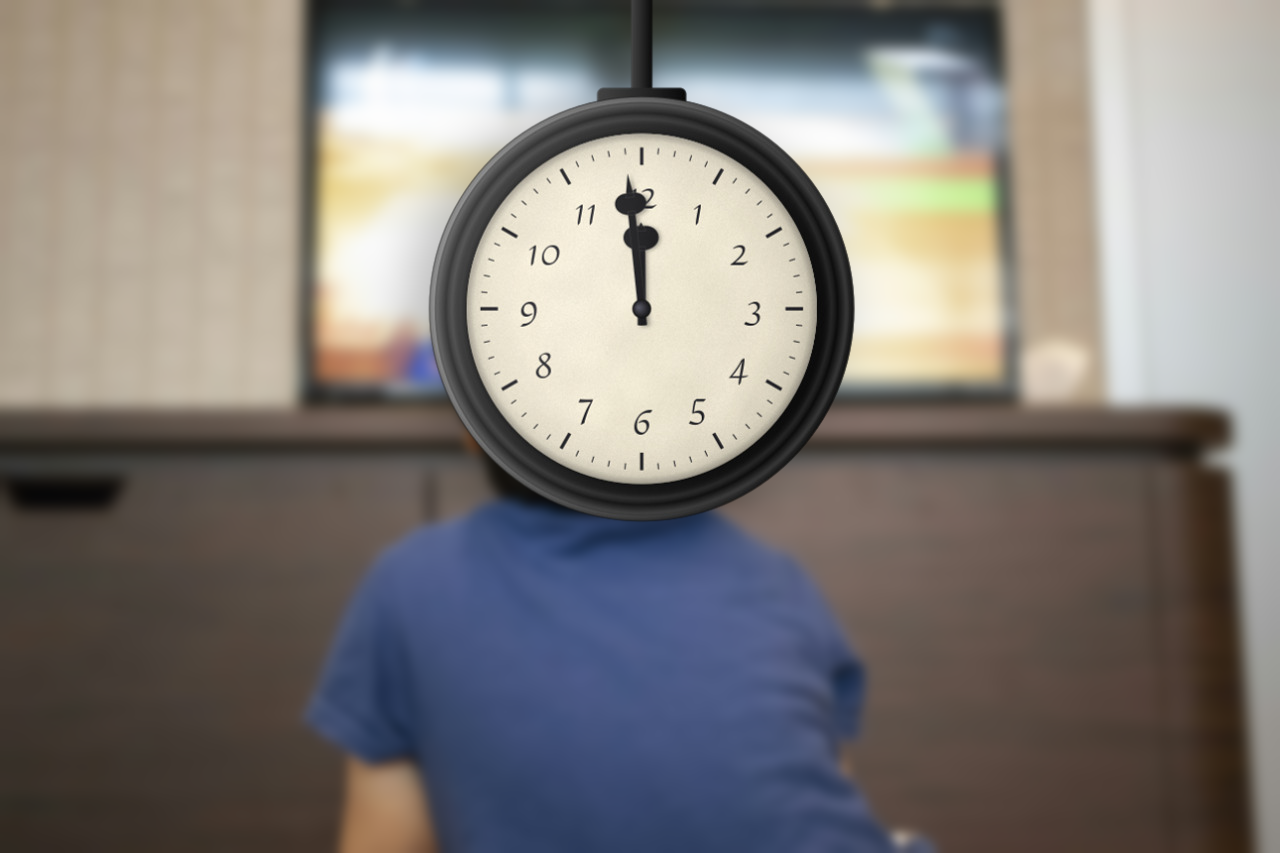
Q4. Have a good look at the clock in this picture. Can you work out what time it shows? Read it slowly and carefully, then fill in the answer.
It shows 11:59
